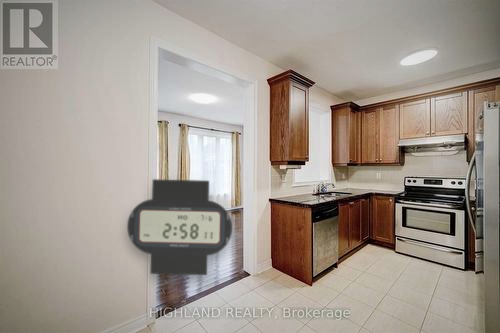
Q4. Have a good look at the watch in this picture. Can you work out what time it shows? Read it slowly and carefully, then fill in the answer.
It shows 2:58
